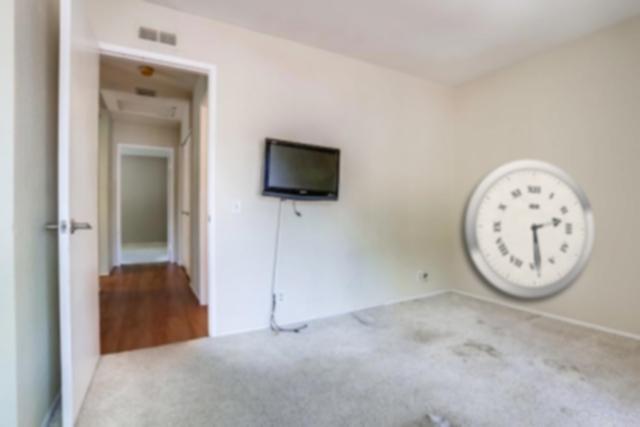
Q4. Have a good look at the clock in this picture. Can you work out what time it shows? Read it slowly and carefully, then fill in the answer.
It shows 2:29
